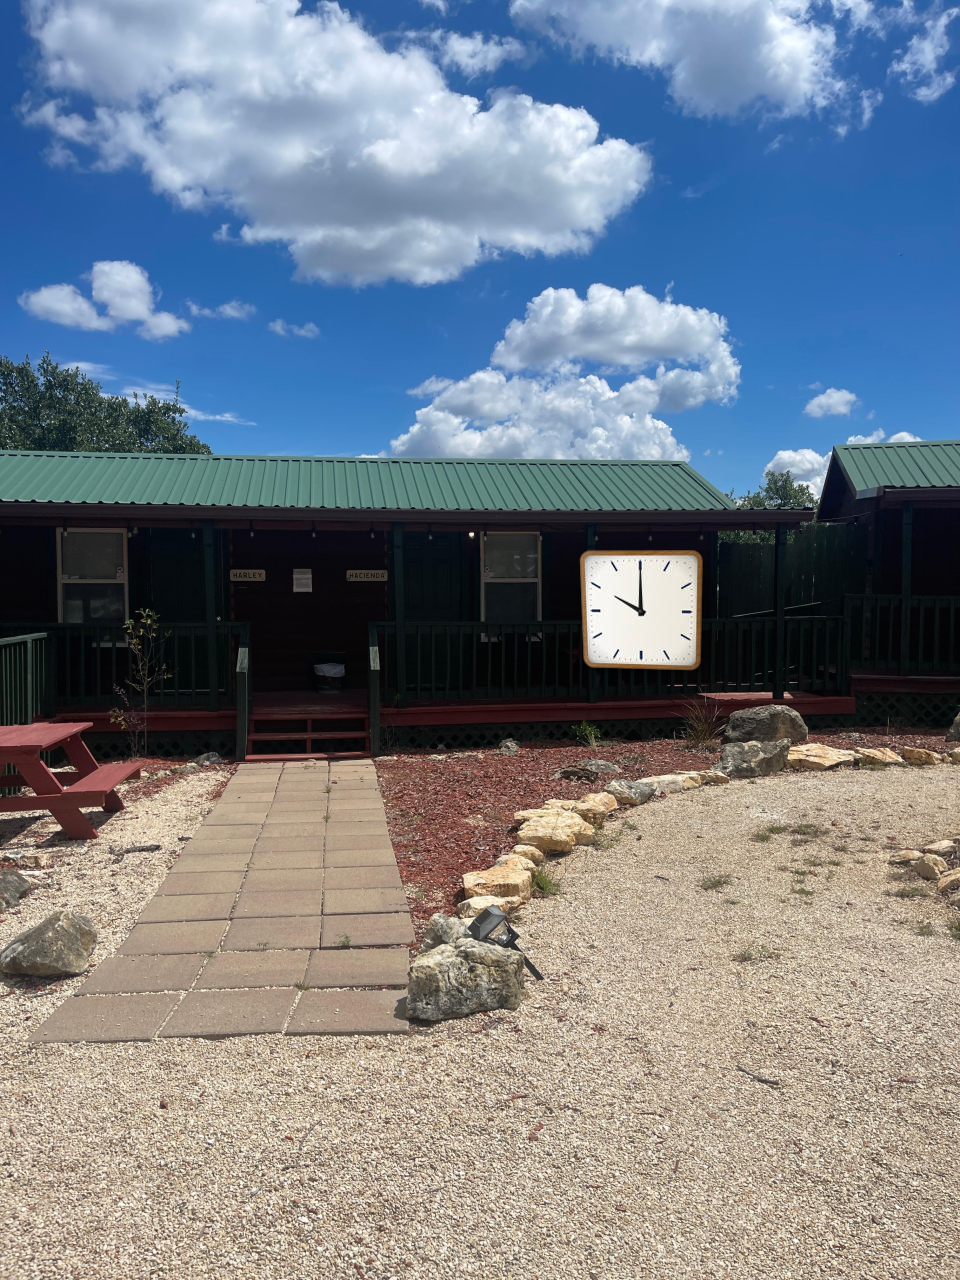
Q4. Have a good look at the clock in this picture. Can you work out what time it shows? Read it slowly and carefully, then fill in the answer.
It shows 10:00
